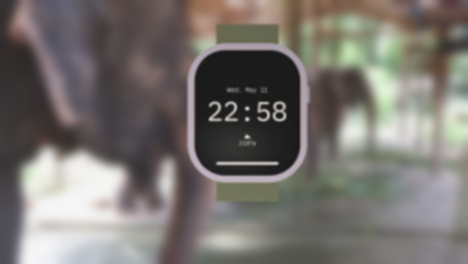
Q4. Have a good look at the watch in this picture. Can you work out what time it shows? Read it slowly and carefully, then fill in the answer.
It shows 22:58
